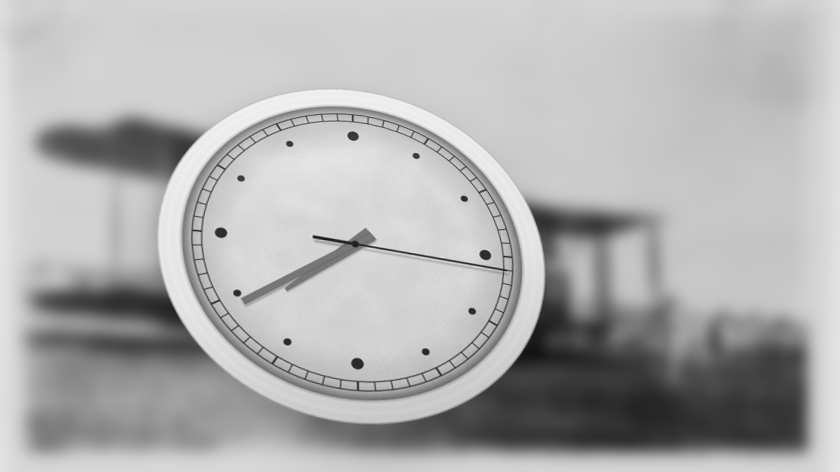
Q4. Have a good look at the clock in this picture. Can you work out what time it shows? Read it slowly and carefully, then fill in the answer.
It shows 7:39:16
